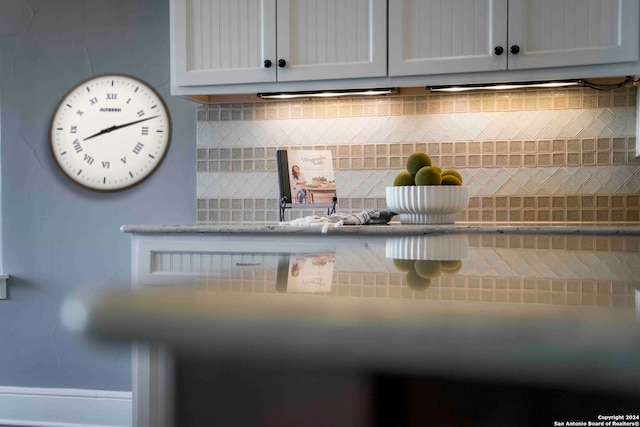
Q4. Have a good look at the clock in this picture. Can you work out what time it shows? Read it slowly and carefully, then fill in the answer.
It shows 8:12
